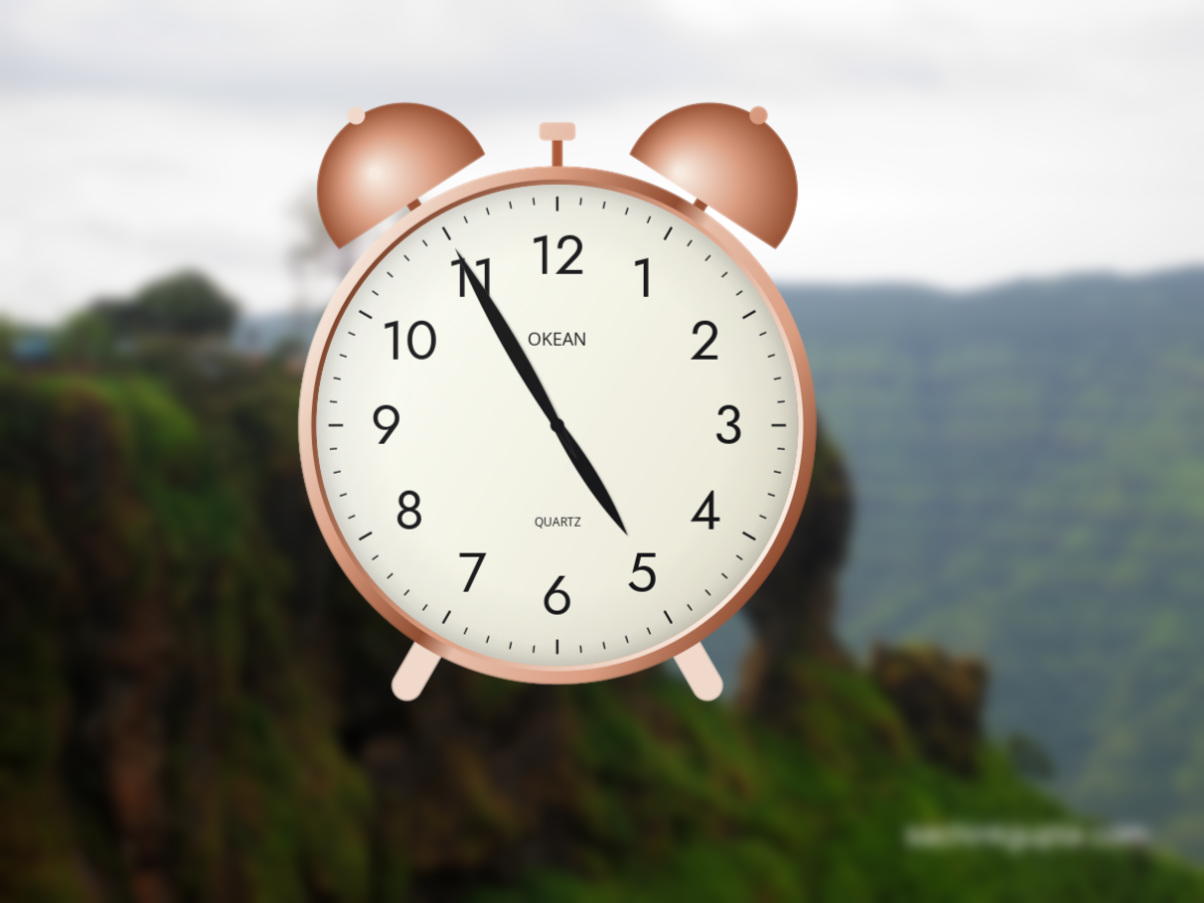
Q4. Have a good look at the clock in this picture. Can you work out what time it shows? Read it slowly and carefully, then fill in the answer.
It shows 4:55
